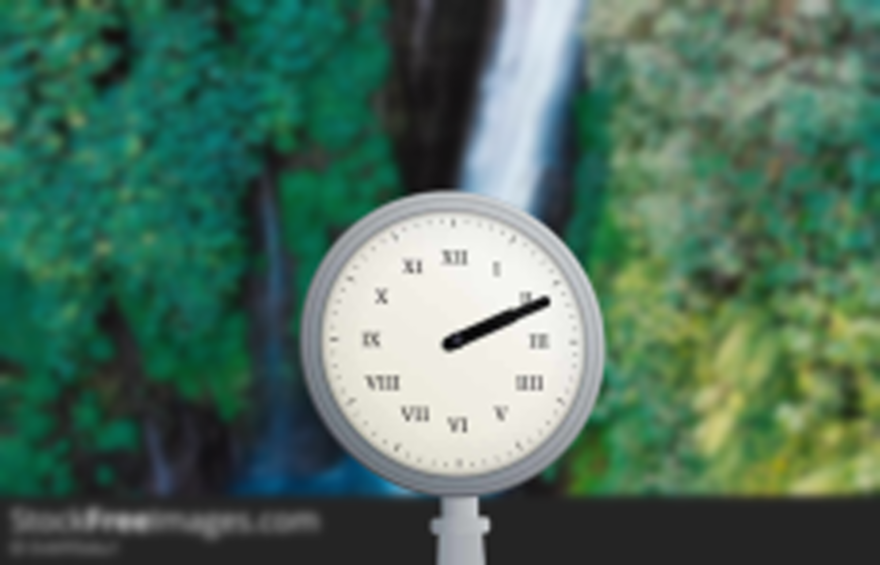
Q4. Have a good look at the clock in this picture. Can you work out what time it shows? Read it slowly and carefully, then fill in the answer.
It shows 2:11
